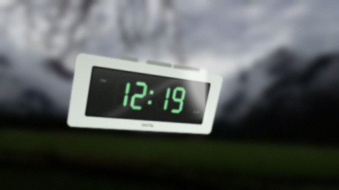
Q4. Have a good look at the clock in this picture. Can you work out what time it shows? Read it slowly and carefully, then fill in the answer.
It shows 12:19
